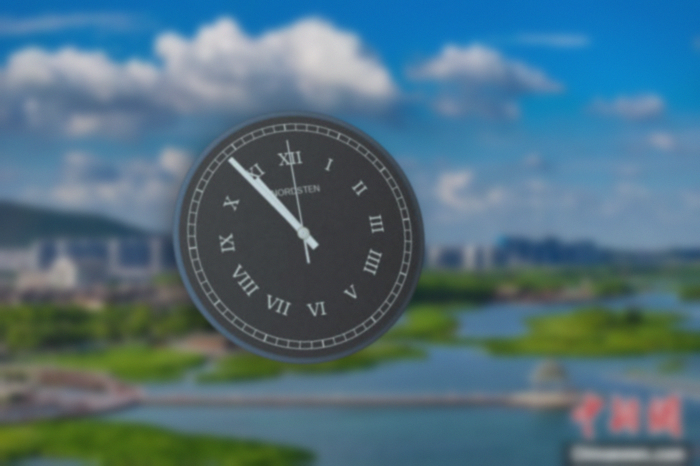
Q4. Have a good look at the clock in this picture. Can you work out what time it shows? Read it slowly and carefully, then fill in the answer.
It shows 10:54:00
